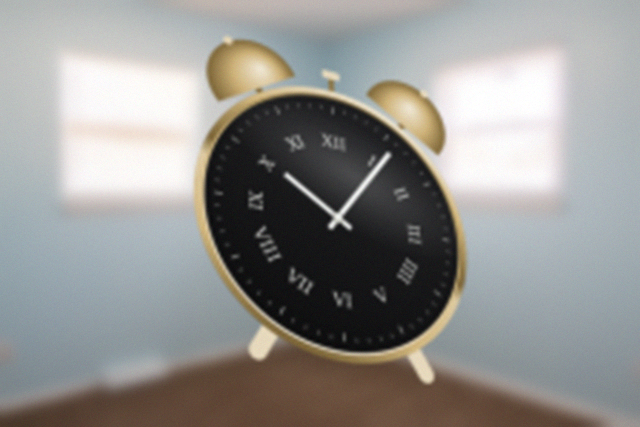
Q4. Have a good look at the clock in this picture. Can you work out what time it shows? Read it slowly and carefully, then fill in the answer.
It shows 10:06
